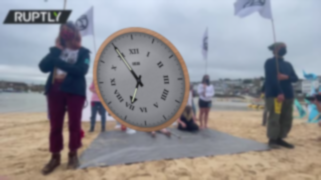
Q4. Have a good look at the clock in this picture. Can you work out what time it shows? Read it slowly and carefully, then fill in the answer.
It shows 6:55
